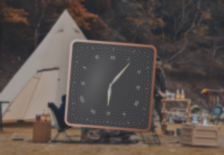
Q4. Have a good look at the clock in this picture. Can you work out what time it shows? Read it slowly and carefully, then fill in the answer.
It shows 6:06
